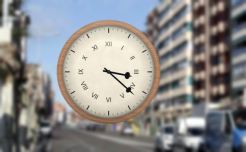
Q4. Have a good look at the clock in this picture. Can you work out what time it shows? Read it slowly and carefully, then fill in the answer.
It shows 3:22
